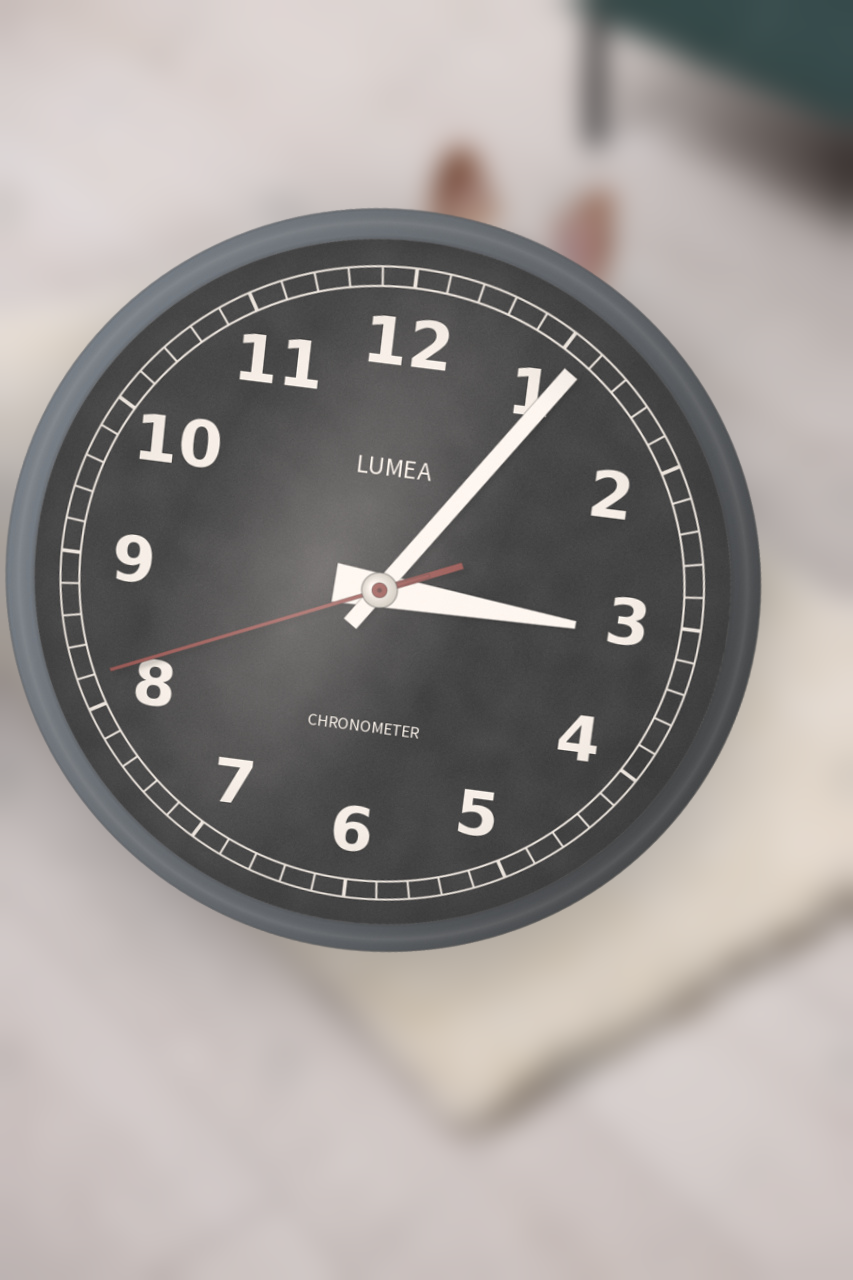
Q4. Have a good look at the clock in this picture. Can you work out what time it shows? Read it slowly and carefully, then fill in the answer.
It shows 3:05:41
